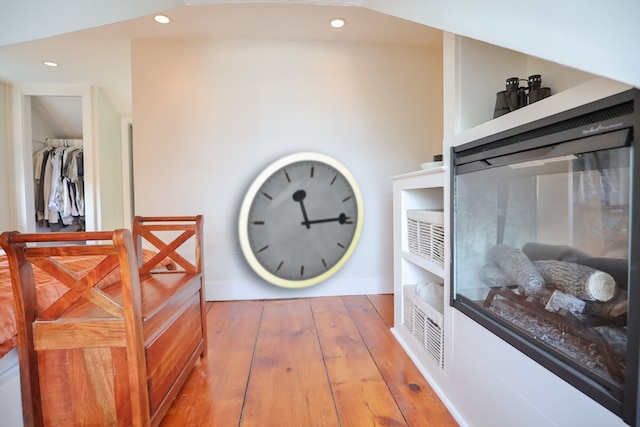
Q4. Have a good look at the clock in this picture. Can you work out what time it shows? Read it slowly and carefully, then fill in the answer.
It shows 11:14
